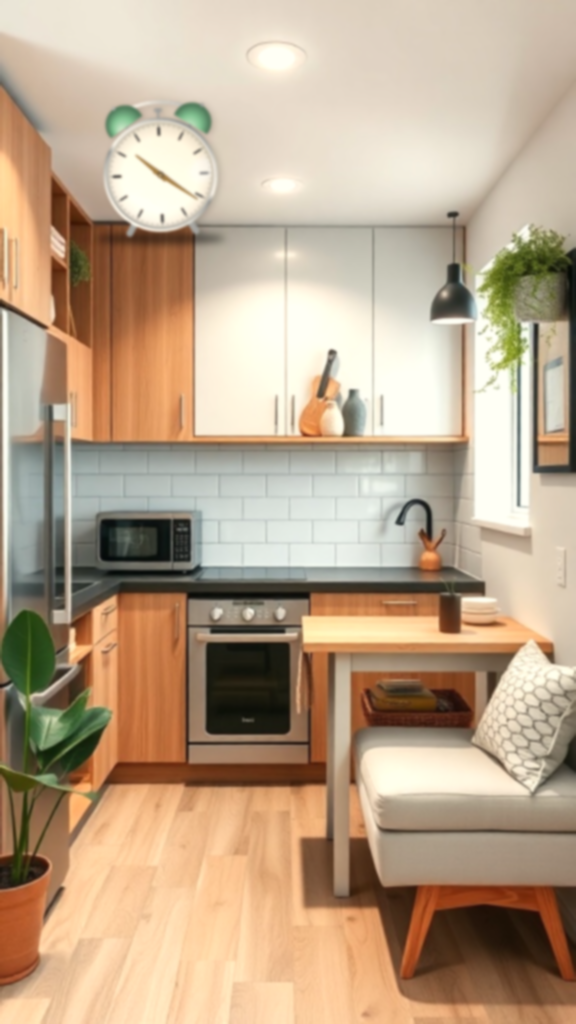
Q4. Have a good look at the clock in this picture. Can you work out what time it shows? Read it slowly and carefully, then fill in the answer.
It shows 10:21
